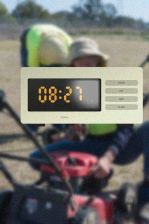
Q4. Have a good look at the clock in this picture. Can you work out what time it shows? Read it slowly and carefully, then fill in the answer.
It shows 8:27
